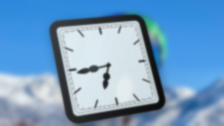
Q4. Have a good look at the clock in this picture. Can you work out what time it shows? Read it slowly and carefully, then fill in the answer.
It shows 6:44
